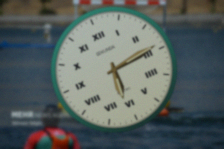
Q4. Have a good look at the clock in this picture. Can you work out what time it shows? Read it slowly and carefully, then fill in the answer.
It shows 6:14
